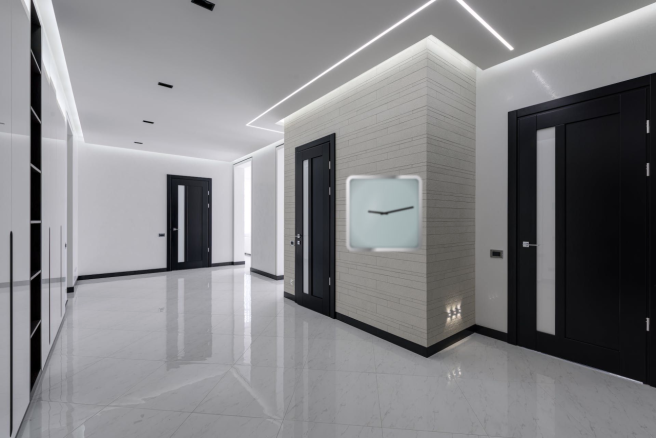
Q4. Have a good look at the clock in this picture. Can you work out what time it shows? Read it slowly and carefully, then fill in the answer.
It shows 9:13
